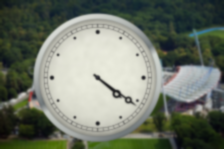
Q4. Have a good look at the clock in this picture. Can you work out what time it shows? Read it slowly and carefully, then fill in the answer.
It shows 4:21
